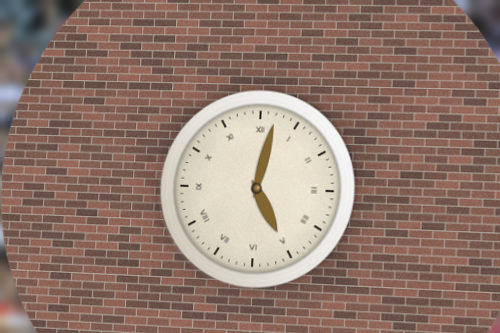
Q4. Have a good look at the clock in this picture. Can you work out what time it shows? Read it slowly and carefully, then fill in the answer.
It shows 5:02
